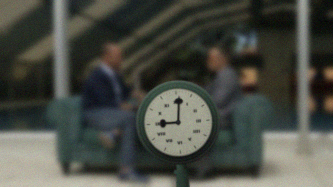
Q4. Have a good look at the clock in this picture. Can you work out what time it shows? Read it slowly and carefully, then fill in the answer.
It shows 9:01
